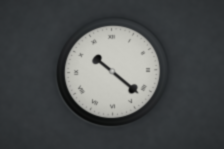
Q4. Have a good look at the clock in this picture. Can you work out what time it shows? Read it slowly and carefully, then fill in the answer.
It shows 10:22
